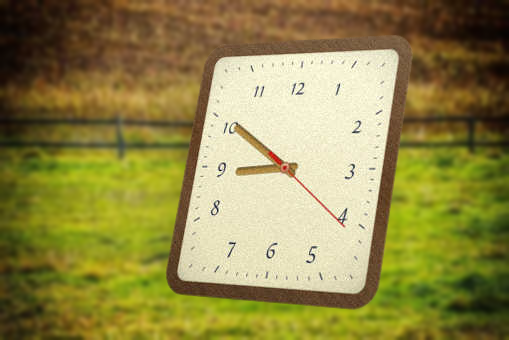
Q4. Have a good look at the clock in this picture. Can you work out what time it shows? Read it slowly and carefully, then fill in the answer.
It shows 8:50:21
